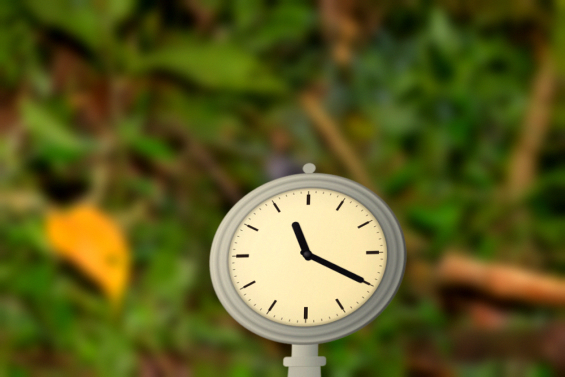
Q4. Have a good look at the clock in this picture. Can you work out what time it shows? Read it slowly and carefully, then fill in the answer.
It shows 11:20
